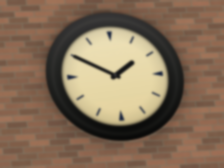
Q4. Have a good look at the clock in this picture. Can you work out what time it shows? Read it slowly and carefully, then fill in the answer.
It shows 1:50
